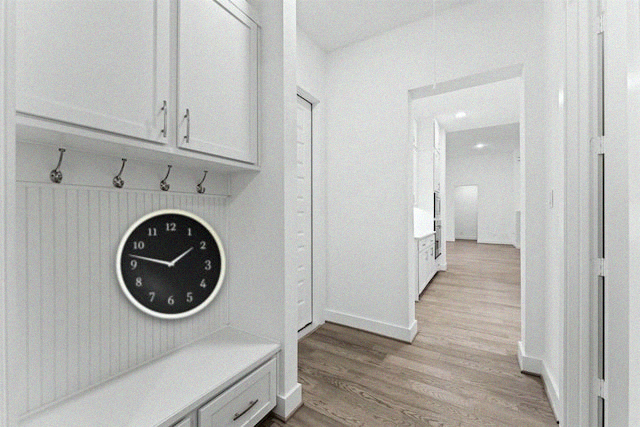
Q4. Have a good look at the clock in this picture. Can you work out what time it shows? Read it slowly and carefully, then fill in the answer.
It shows 1:47
